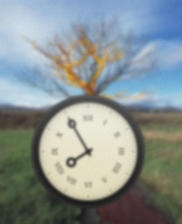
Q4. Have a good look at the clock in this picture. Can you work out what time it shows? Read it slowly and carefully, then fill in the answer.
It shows 7:55
